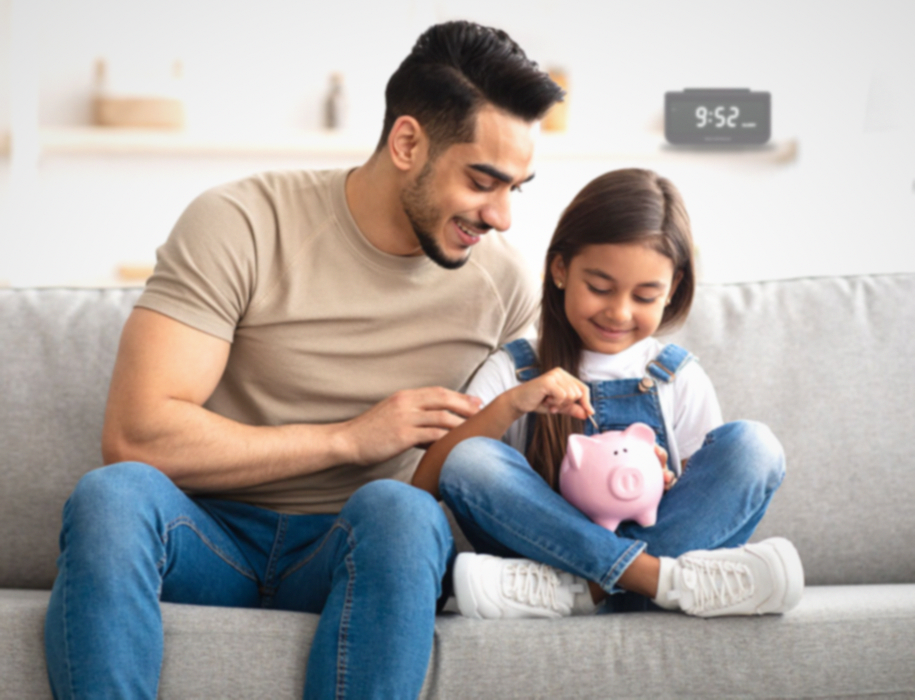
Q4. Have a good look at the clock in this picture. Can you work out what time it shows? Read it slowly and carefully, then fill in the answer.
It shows 9:52
